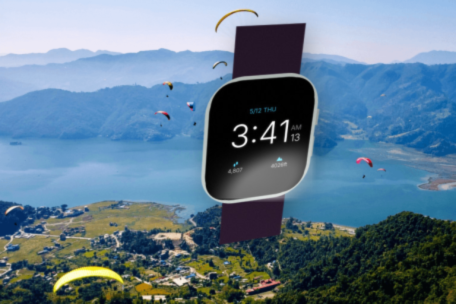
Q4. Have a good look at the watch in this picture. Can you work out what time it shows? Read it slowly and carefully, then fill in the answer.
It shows 3:41:13
